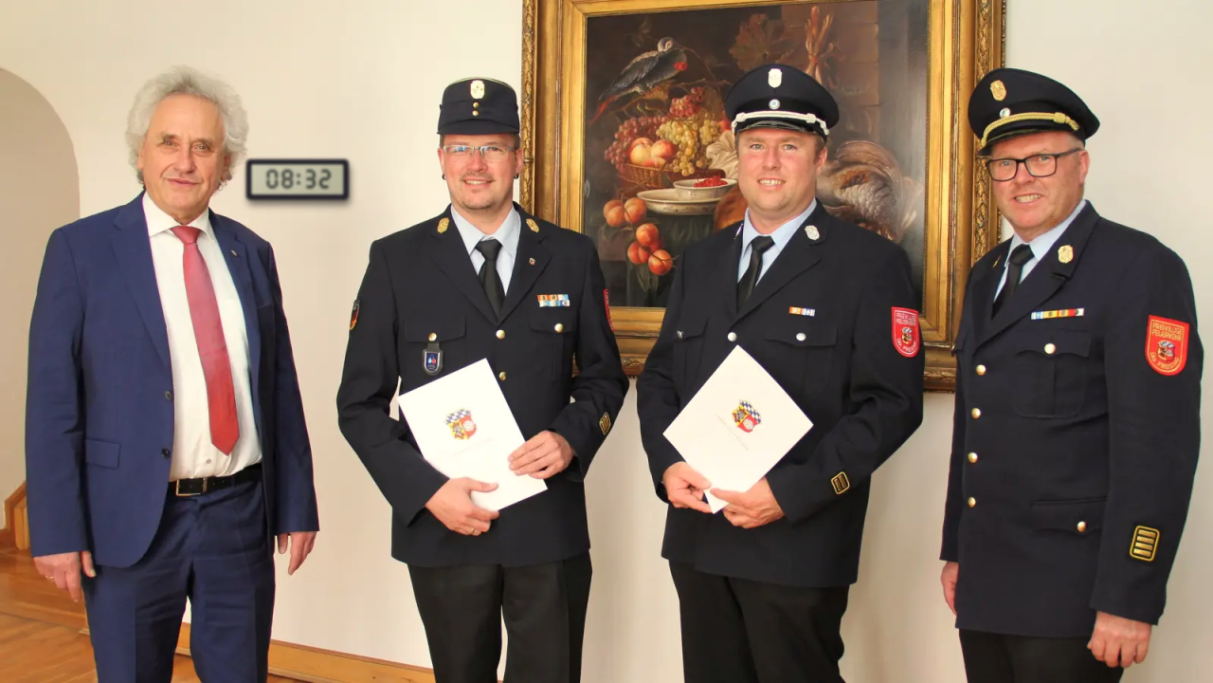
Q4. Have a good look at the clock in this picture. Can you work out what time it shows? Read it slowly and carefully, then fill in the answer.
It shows 8:32
